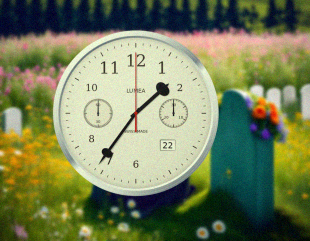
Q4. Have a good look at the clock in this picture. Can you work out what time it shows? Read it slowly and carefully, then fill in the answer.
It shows 1:36
